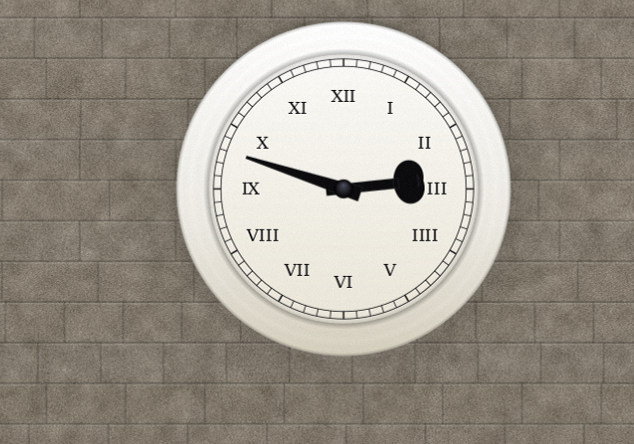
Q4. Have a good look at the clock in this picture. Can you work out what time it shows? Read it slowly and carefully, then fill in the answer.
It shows 2:48
